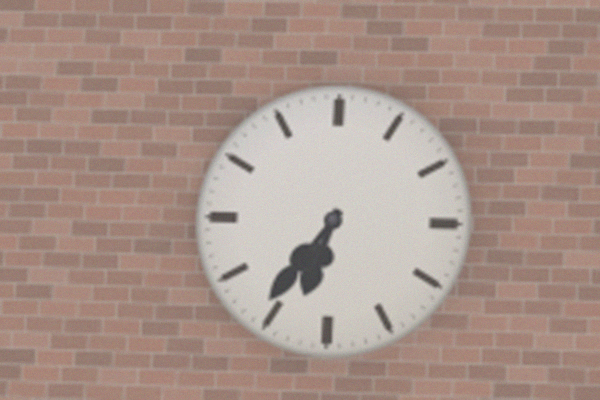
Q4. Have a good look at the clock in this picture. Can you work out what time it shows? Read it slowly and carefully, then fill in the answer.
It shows 6:36
